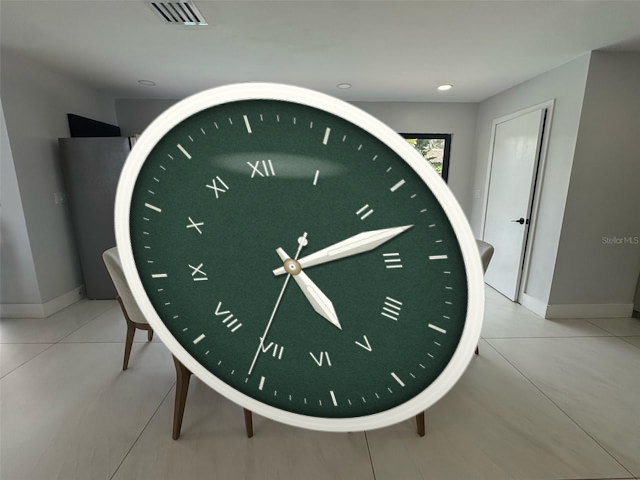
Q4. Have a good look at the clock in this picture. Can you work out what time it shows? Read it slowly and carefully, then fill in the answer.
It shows 5:12:36
